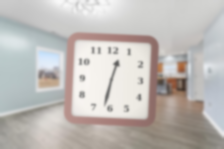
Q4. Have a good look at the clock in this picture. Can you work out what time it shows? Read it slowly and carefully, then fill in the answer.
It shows 12:32
